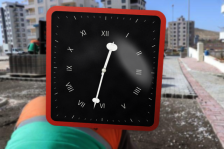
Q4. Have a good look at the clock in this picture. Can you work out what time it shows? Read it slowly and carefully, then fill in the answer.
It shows 12:32
